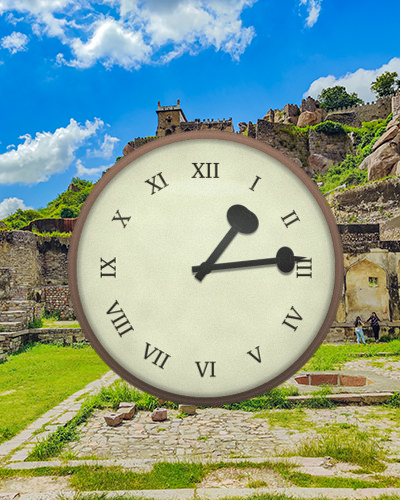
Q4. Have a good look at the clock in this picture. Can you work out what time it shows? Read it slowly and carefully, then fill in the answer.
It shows 1:14
